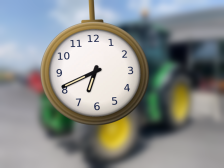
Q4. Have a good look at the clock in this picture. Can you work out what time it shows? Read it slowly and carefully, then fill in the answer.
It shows 6:41
